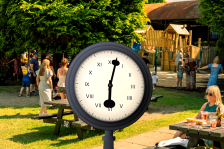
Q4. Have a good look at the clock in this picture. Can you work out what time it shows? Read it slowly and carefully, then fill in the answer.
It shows 6:02
